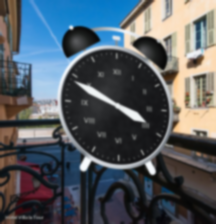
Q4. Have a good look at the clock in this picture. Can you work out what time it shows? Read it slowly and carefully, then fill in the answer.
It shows 3:49
